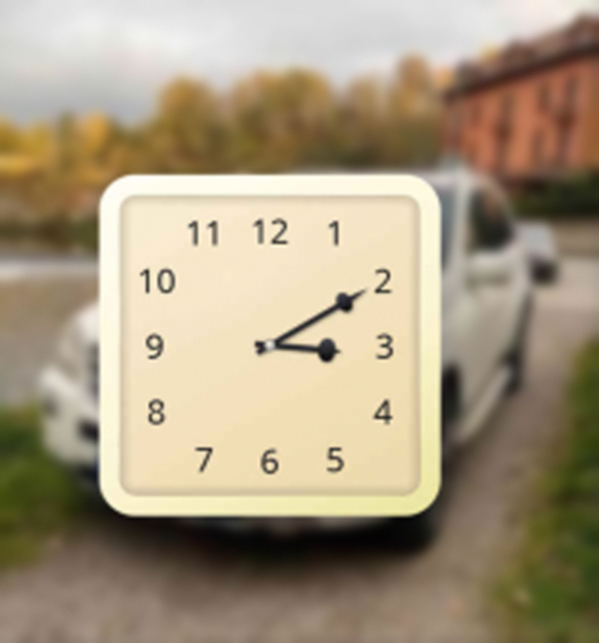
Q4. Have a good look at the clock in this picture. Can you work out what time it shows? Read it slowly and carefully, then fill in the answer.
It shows 3:10
